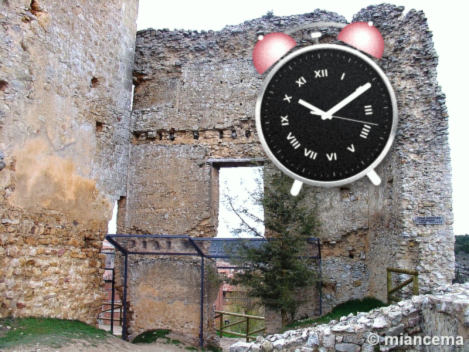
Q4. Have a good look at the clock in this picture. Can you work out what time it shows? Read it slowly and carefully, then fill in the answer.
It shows 10:10:18
